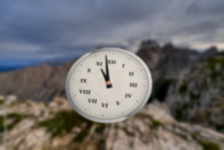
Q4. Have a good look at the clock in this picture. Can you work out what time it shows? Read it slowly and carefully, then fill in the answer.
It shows 10:58
